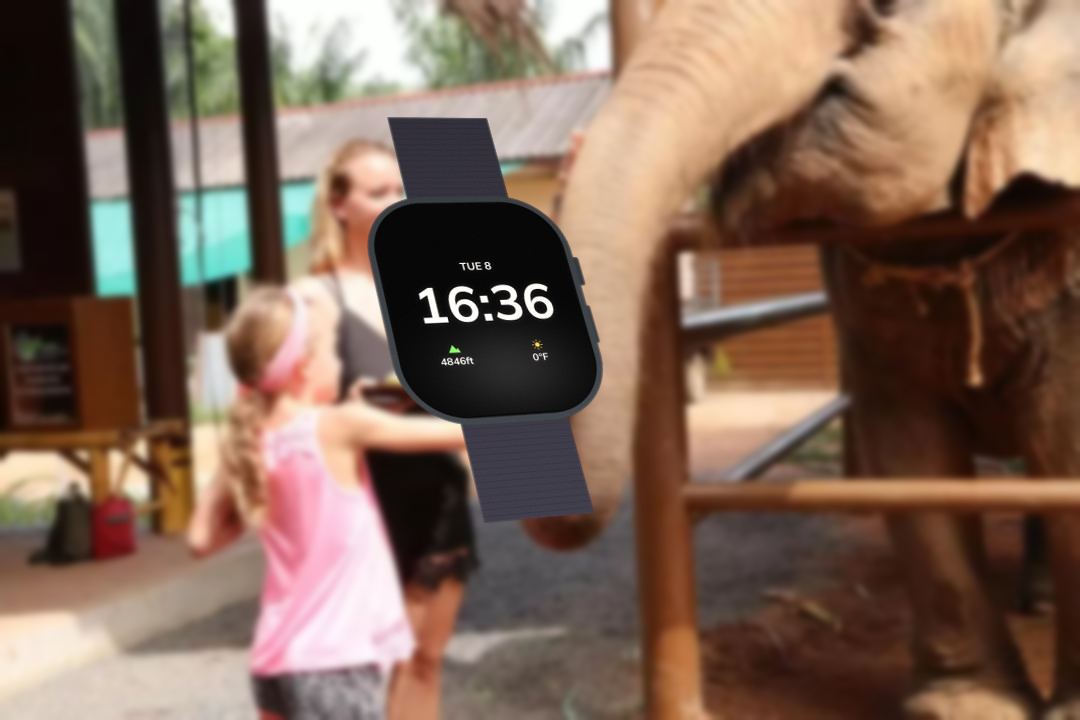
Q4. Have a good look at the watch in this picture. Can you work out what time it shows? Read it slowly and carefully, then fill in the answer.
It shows 16:36
